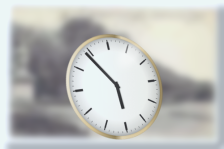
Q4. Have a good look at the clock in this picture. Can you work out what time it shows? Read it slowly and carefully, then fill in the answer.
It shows 5:54
